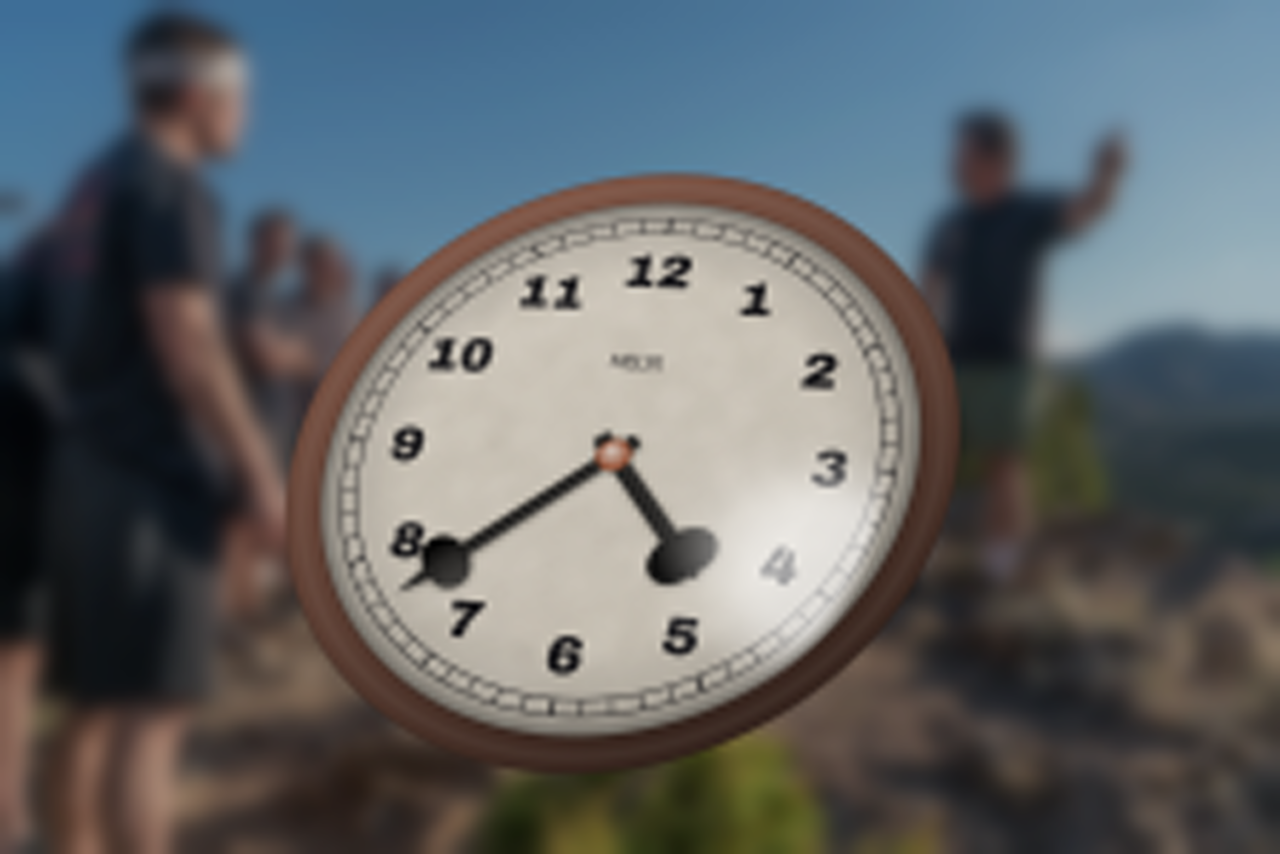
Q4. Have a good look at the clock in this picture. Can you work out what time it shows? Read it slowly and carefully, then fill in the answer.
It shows 4:38
